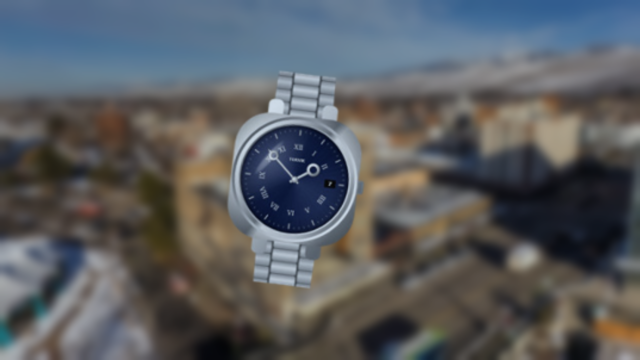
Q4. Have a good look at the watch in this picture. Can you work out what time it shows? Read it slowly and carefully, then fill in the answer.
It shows 1:52
